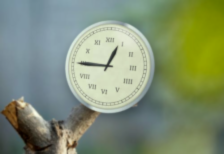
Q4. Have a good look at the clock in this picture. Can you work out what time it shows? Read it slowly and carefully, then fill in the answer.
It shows 12:45
